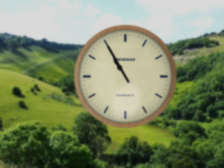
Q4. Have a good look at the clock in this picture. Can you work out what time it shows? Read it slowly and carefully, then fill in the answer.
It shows 10:55
